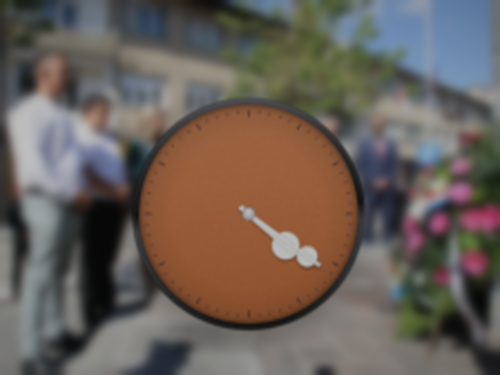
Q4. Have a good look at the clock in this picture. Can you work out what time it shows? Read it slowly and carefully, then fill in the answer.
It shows 4:21
